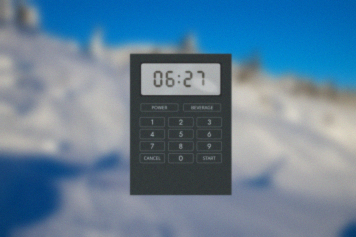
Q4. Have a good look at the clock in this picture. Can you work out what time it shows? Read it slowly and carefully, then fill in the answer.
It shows 6:27
